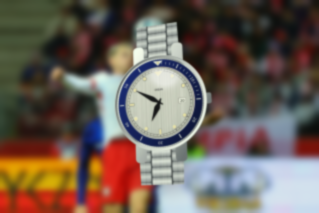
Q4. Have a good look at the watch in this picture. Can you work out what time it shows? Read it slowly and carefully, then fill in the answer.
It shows 6:50
